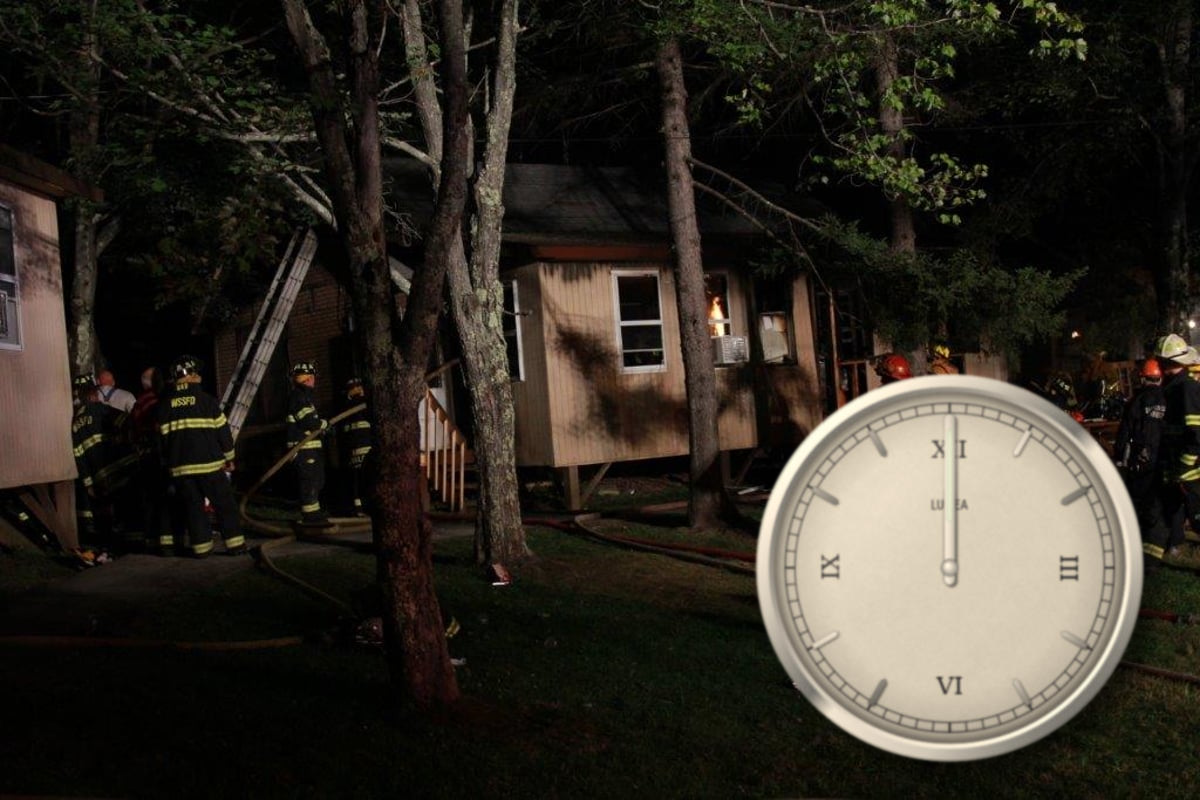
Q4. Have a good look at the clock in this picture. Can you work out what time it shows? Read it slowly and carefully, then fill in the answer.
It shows 12:00
